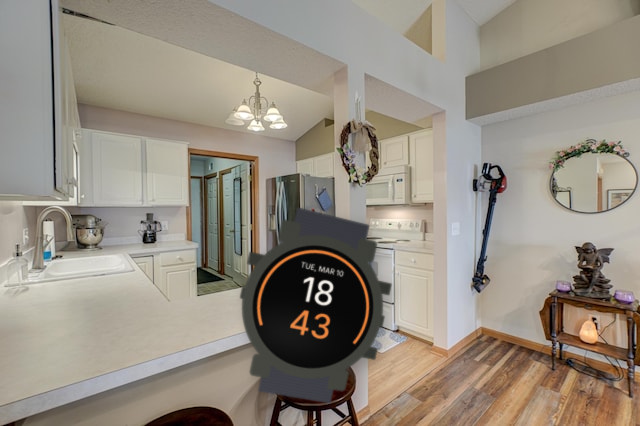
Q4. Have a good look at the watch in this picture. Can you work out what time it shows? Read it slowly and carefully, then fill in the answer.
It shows 18:43
